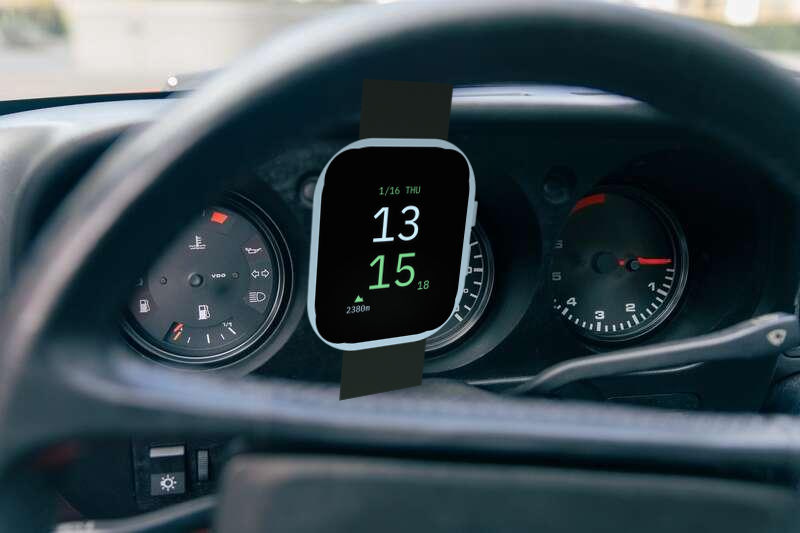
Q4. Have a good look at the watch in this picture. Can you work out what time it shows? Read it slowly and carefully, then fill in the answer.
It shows 13:15:18
